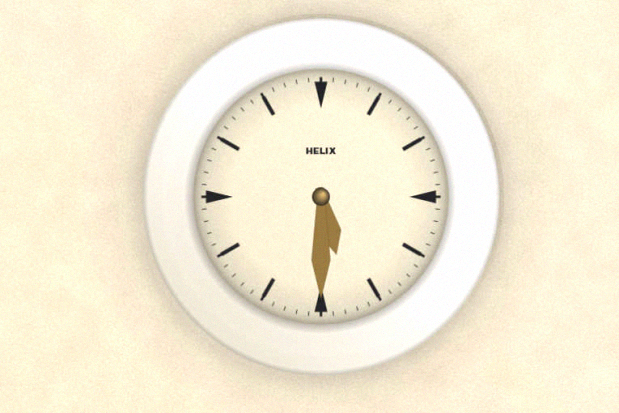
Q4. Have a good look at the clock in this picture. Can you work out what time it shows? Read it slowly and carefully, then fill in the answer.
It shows 5:30
